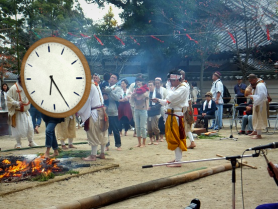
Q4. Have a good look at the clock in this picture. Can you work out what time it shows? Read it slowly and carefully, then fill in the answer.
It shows 6:25
